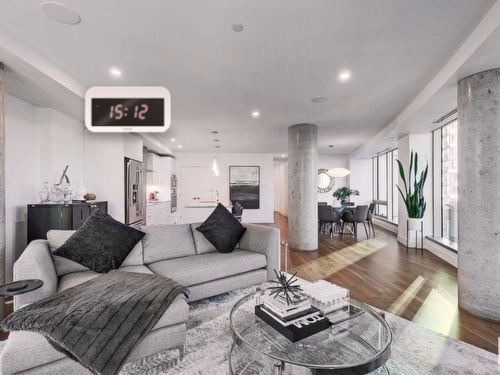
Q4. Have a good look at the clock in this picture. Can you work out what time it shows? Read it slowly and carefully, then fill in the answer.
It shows 15:12
